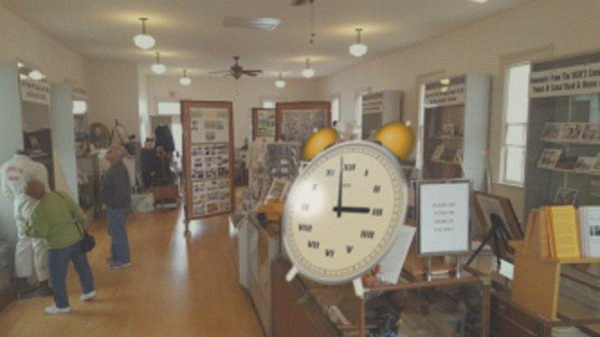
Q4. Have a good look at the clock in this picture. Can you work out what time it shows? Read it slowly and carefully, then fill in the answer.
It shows 2:58
